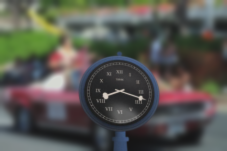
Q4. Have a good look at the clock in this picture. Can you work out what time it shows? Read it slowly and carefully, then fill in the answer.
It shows 8:18
